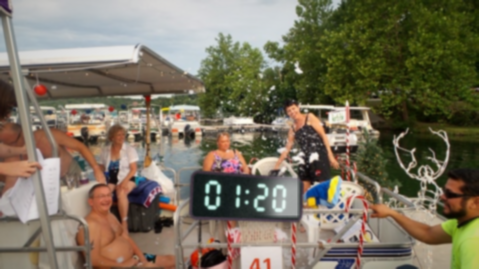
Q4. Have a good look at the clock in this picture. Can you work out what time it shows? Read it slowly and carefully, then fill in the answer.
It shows 1:20
